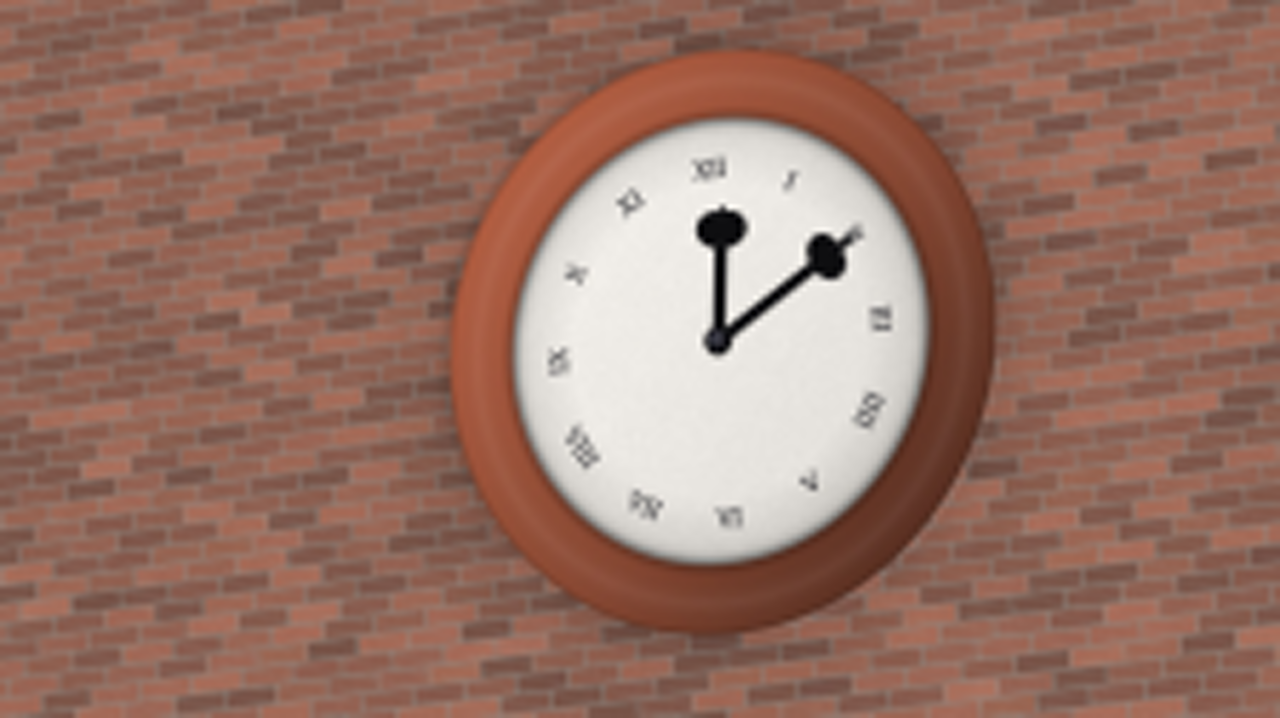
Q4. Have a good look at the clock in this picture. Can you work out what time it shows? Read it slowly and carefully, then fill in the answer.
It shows 12:10
